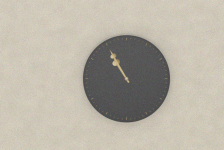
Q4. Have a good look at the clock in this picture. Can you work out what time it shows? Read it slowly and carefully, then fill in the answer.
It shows 10:55
